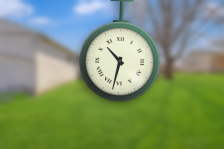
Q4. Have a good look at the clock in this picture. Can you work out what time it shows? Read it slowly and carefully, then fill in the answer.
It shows 10:32
